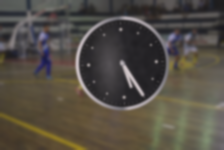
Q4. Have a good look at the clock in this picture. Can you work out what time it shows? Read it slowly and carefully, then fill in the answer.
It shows 5:25
